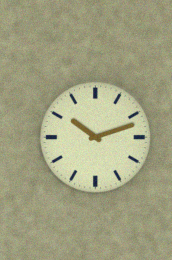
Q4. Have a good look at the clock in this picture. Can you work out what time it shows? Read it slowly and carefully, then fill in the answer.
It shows 10:12
